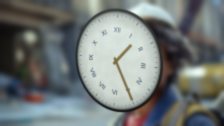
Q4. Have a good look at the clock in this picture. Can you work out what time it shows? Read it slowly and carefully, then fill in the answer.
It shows 1:25
